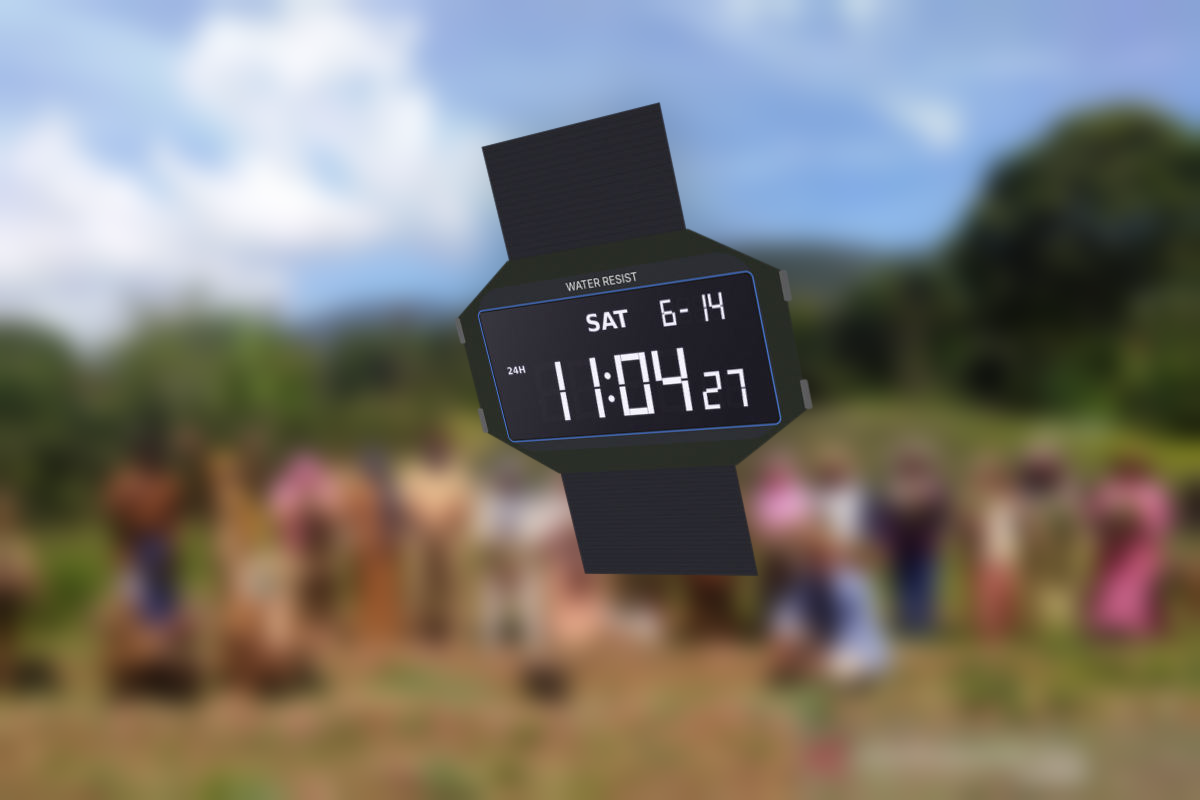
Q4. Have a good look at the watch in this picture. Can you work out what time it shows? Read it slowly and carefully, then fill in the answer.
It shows 11:04:27
